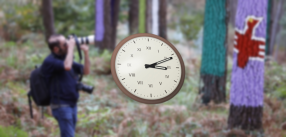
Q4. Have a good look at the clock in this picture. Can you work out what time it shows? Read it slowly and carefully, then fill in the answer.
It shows 3:11
